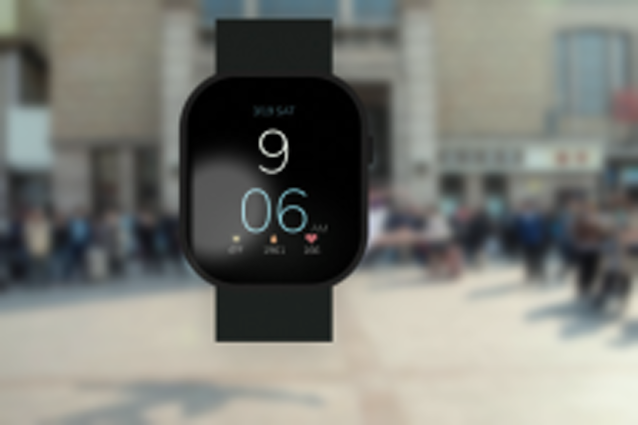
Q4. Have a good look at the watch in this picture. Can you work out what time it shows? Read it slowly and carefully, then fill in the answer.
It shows 9:06
